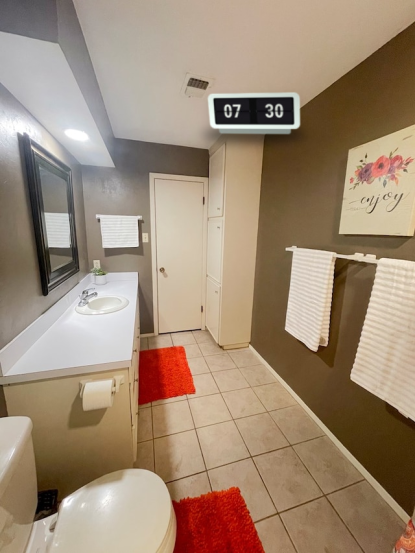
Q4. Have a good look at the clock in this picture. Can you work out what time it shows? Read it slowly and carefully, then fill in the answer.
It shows 7:30
